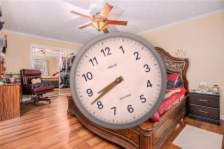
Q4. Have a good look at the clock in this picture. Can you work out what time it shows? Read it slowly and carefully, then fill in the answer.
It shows 8:42
